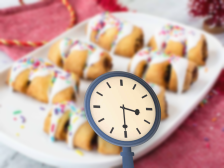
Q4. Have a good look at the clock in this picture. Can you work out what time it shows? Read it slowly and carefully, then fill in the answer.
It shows 3:30
